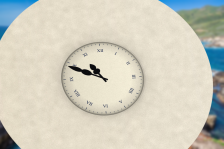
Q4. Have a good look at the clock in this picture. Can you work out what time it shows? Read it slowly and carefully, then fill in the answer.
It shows 10:49
